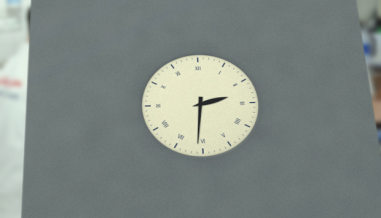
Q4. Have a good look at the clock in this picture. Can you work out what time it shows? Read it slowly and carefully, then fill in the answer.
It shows 2:31
